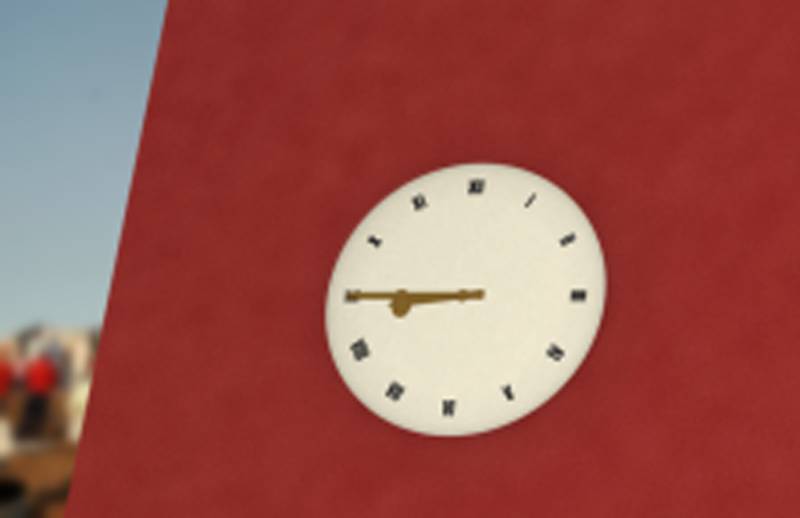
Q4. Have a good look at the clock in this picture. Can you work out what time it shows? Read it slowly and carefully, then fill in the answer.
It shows 8:45
